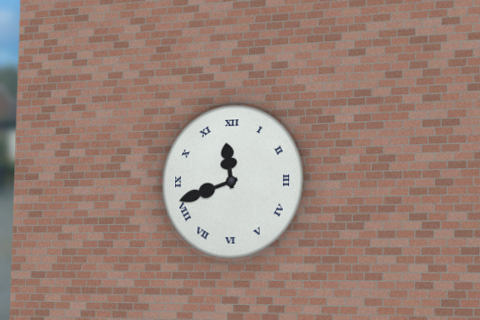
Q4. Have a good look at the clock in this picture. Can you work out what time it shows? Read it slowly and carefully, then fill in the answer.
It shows 11:42
